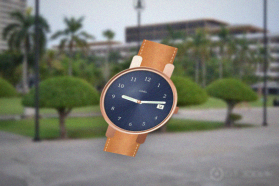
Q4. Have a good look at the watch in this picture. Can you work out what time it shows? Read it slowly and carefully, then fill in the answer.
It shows 9:13
